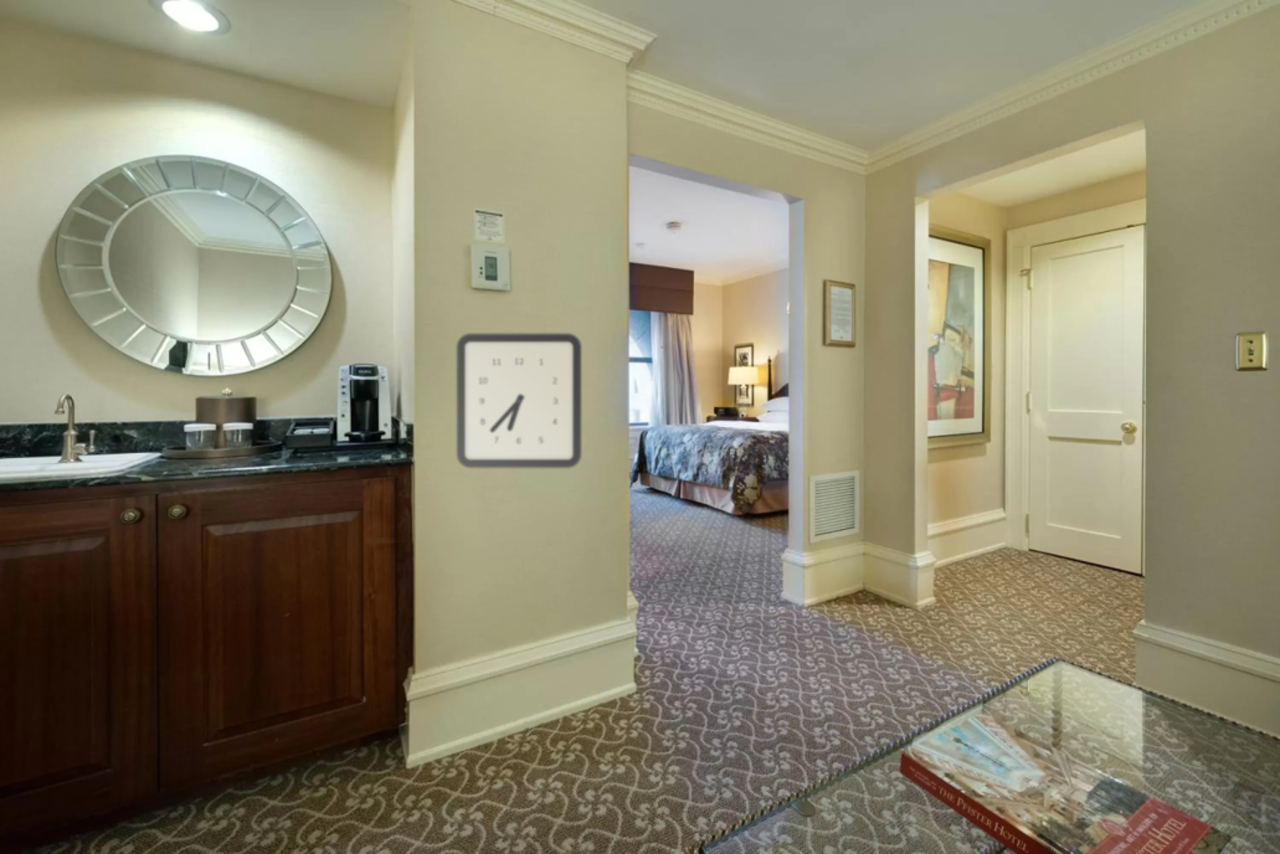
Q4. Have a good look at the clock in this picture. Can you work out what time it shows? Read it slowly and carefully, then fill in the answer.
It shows 6:37
